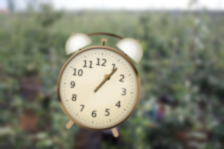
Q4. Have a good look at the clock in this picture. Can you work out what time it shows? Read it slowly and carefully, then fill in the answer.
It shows 1:06
